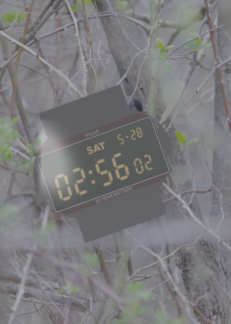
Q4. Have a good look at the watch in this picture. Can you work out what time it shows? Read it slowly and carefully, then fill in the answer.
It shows 2:56:02
